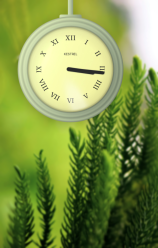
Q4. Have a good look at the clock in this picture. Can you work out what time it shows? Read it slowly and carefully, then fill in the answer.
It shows 3:16
